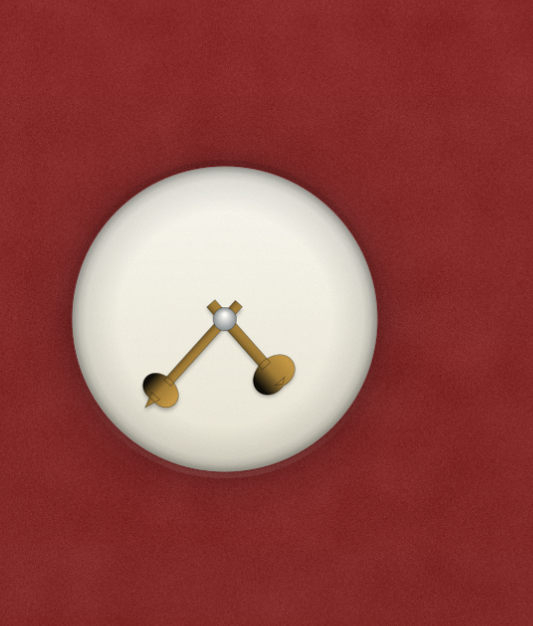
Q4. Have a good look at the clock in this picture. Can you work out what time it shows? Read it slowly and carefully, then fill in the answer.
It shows 4:37
